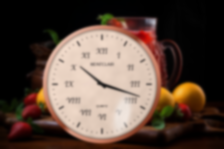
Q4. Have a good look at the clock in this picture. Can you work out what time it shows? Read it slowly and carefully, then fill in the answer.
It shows 10:18
